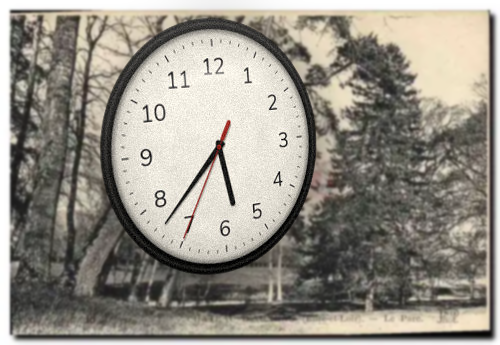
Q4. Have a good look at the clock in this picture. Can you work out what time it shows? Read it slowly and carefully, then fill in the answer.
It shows 5:37:35
